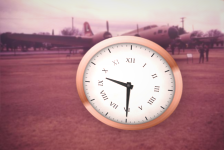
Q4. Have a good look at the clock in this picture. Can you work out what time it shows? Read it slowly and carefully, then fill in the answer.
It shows 9:30
